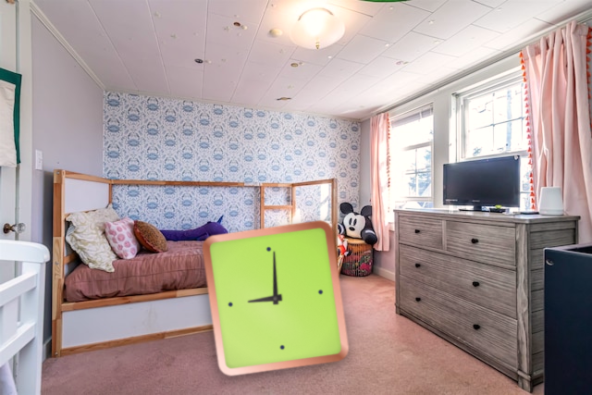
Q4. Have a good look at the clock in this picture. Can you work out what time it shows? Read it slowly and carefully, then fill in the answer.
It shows 9:01
